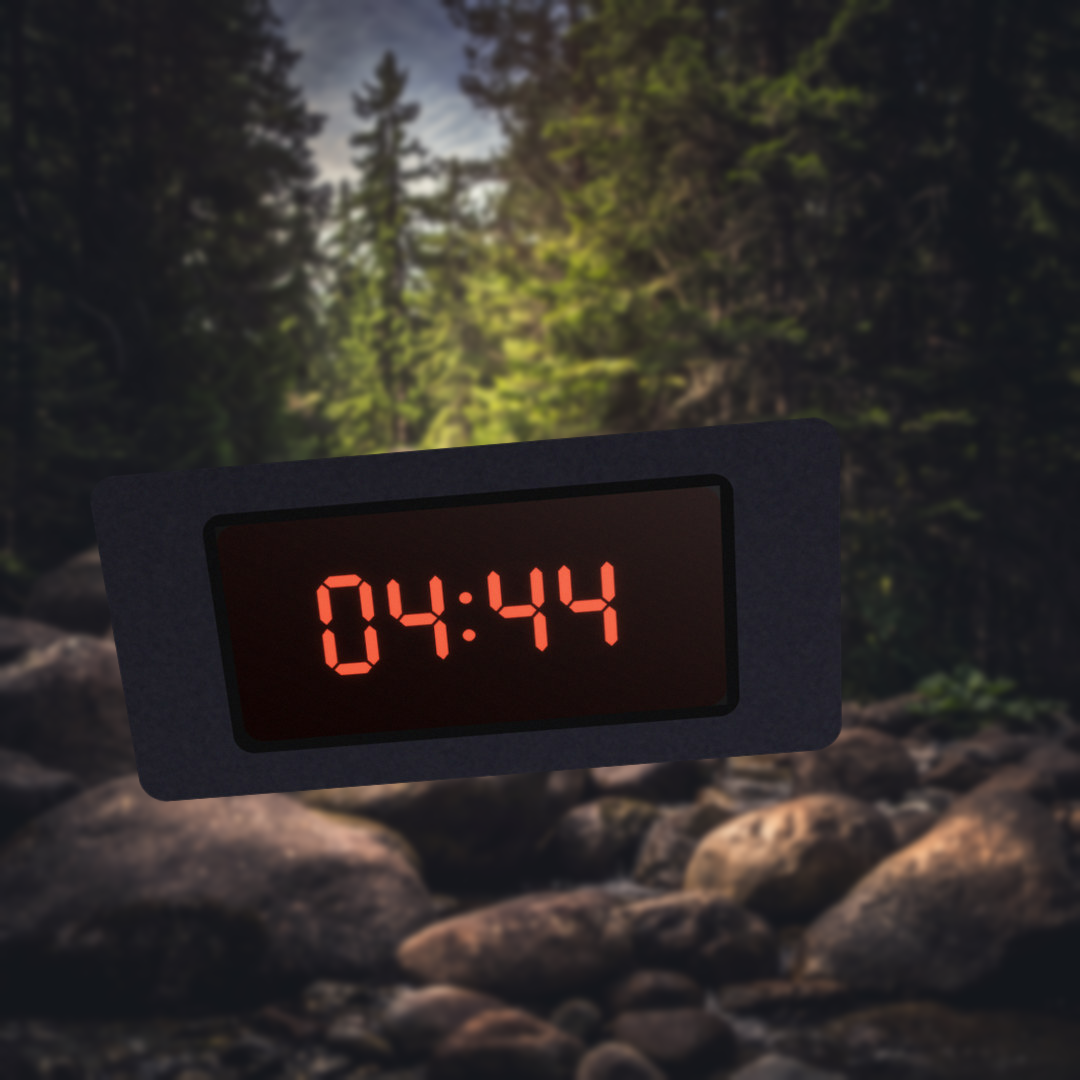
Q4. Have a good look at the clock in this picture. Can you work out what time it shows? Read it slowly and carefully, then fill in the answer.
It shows 4:44
